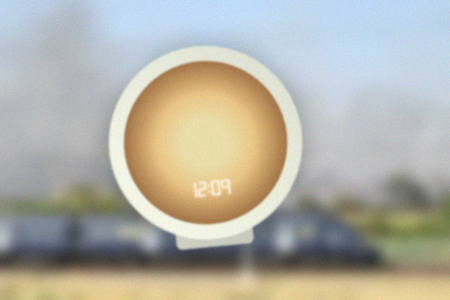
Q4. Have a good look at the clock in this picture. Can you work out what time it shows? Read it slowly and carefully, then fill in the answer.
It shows 12:09
